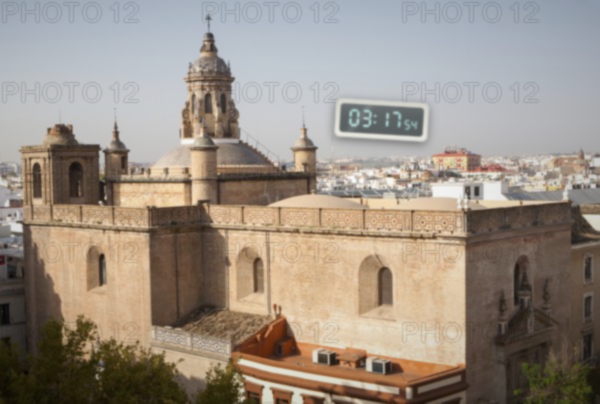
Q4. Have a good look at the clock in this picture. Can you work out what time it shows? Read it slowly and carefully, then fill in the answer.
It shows 3:17
